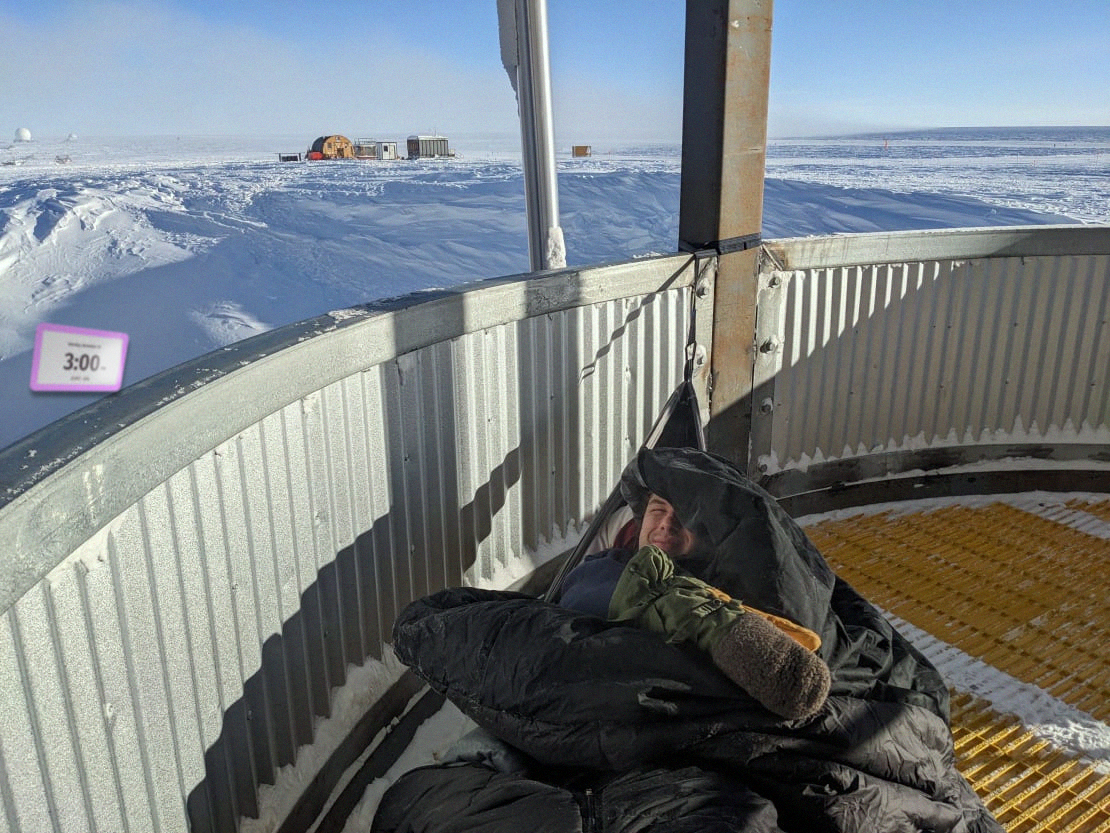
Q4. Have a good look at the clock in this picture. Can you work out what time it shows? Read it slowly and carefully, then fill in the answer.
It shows 3:00
